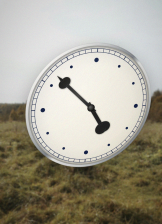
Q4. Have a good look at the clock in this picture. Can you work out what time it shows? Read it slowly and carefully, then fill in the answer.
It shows 4:52
